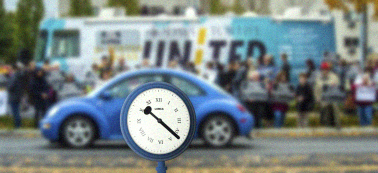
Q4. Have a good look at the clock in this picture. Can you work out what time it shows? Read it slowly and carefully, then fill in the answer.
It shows 10:22
